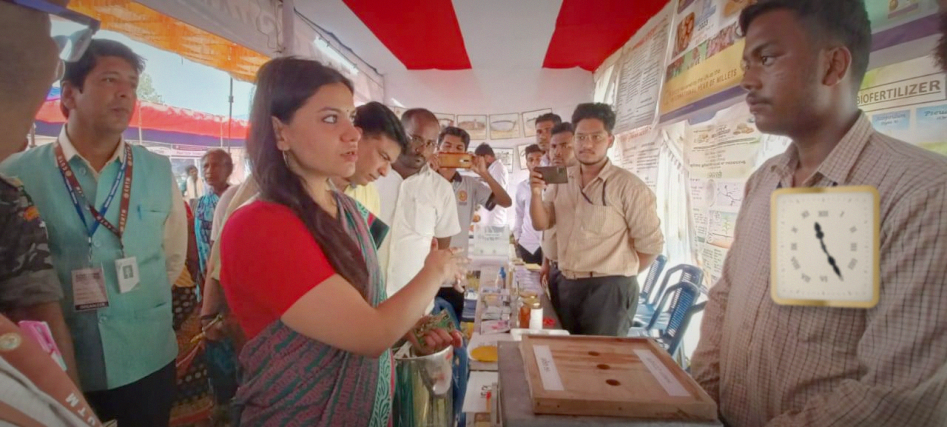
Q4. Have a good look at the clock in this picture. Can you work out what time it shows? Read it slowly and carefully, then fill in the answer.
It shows 11:25
